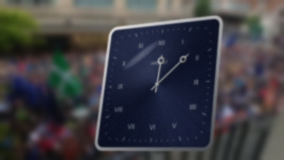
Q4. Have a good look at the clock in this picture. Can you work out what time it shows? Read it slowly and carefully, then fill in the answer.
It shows 12:08
